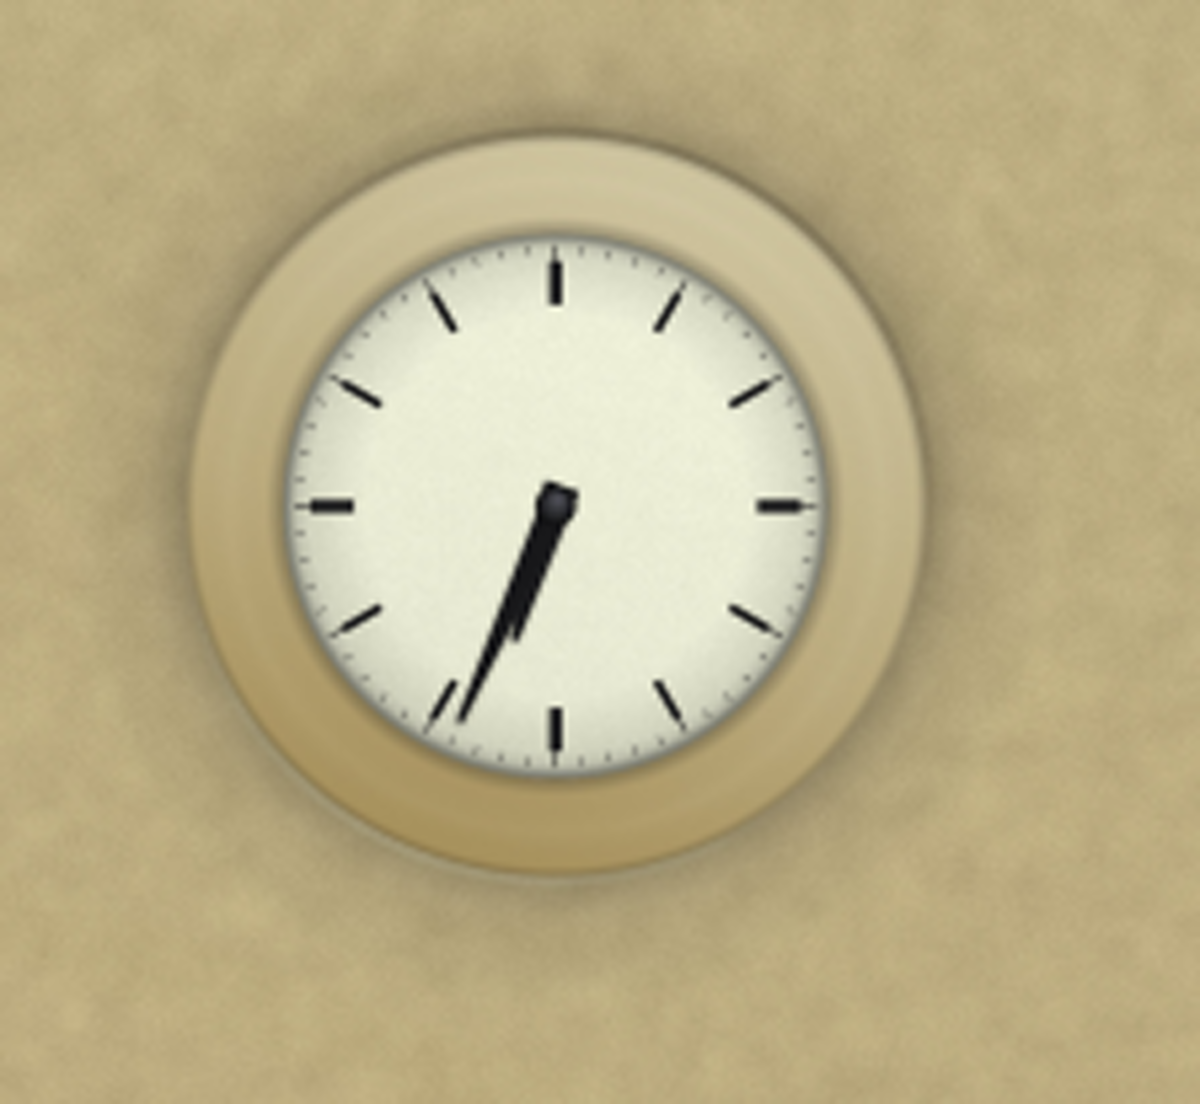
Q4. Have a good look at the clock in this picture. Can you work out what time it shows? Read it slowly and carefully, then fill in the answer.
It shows 6:34
